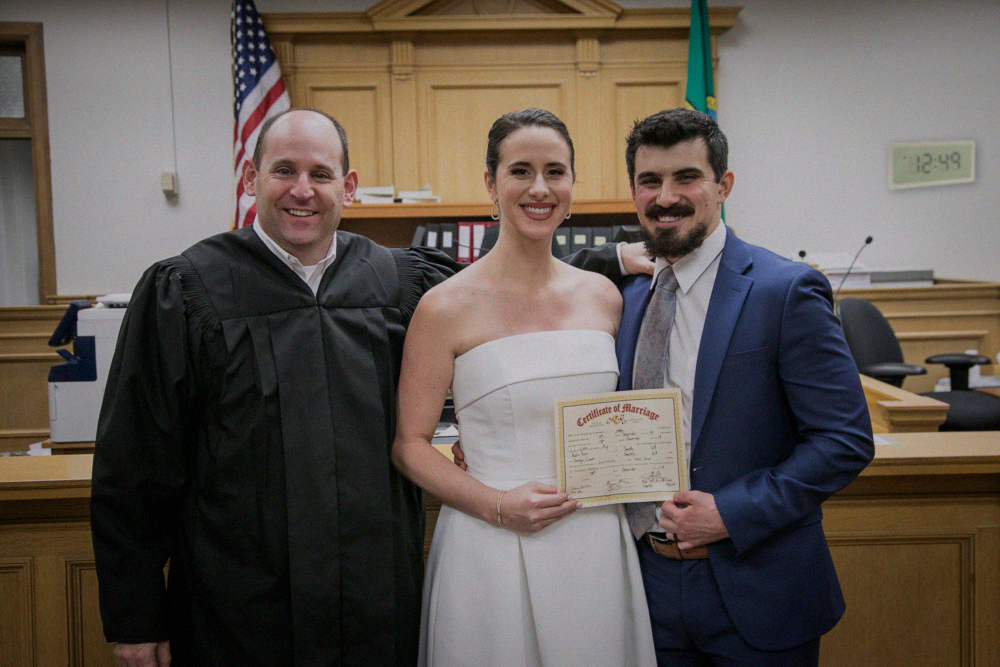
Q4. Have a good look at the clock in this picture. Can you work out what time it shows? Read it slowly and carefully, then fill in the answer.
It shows 12:49
